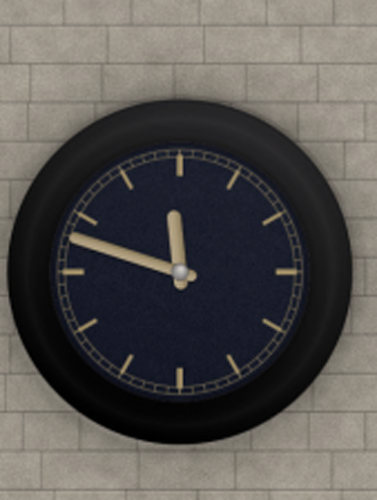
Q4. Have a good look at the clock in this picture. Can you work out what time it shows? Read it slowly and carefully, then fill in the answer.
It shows 11:48
